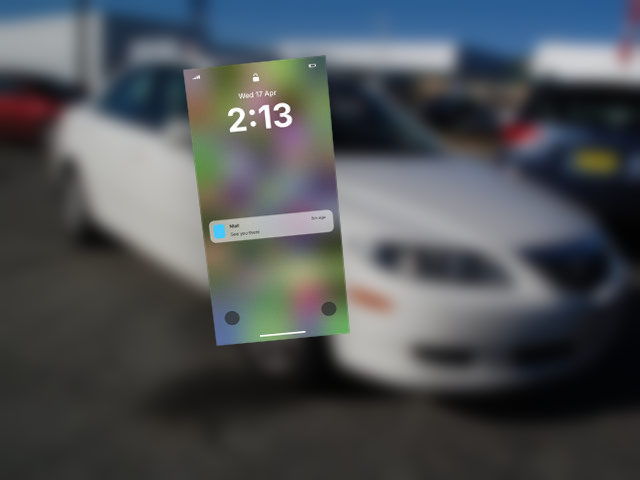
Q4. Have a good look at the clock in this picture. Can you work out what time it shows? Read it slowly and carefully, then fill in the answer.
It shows 2:13
